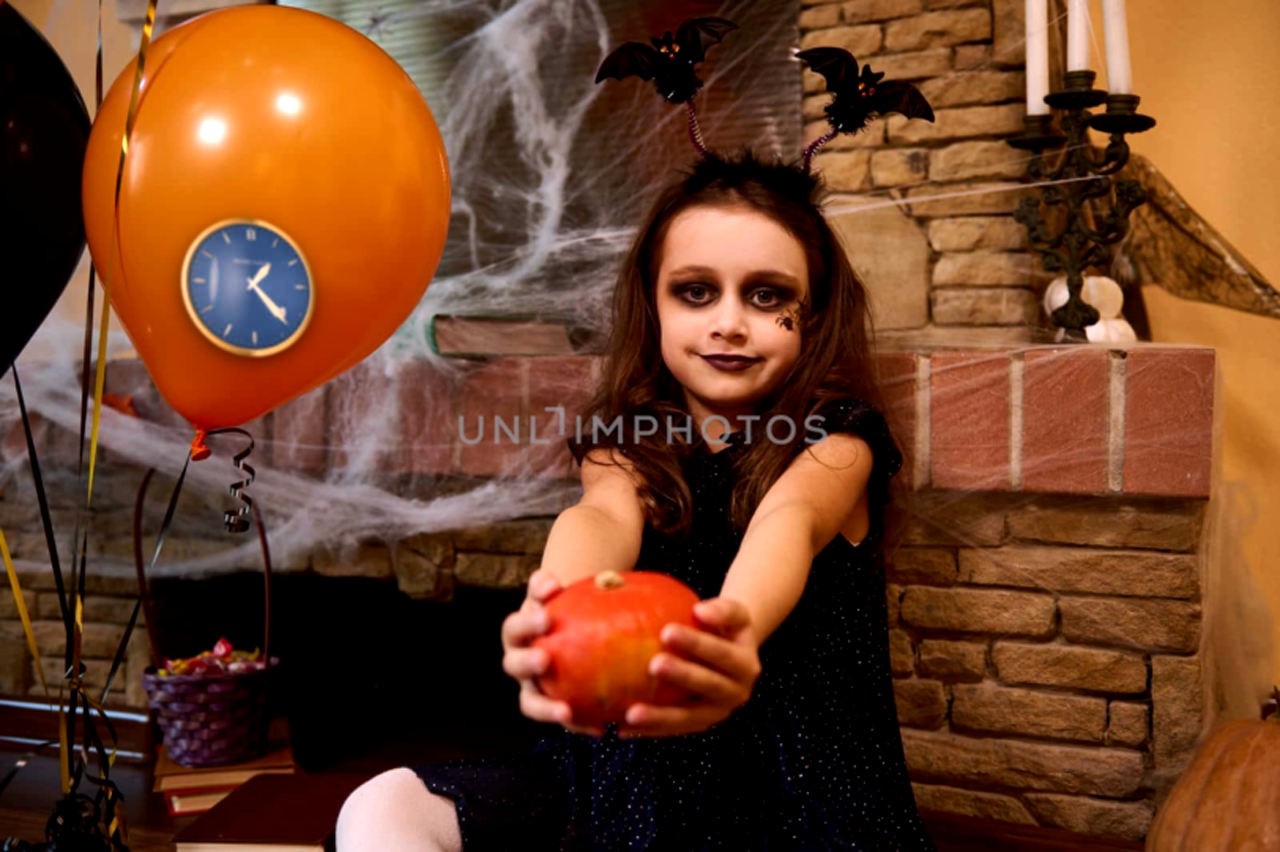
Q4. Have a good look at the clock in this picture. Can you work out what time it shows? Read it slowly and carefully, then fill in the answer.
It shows 1:23
